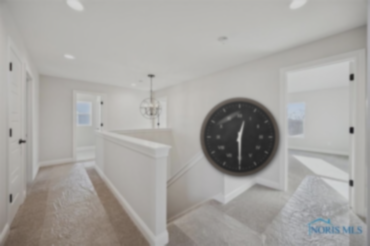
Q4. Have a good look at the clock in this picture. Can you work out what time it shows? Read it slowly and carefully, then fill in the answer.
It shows 12:30
